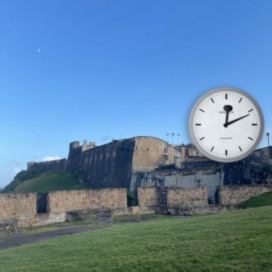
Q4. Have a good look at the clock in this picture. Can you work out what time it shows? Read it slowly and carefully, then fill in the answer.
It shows 12:11
